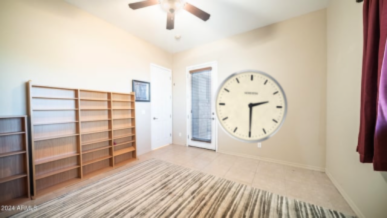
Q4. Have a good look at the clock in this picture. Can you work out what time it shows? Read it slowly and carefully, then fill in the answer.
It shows 2:30
